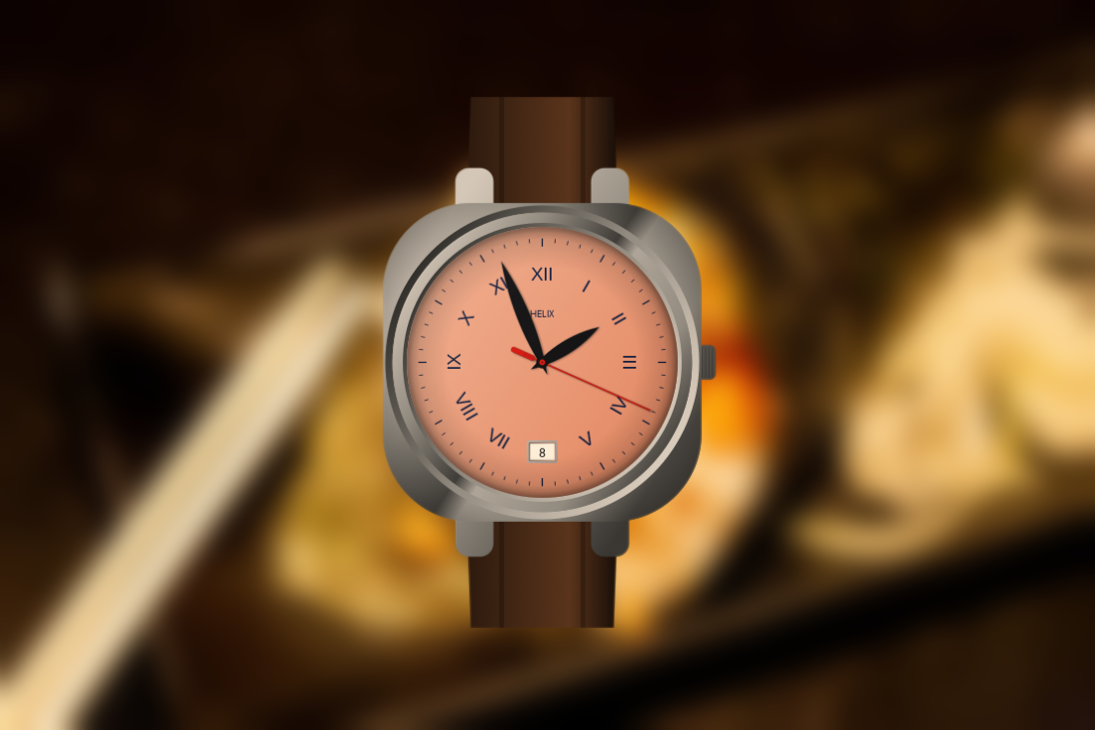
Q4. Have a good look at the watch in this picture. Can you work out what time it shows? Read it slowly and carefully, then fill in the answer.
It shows 1:56:19
